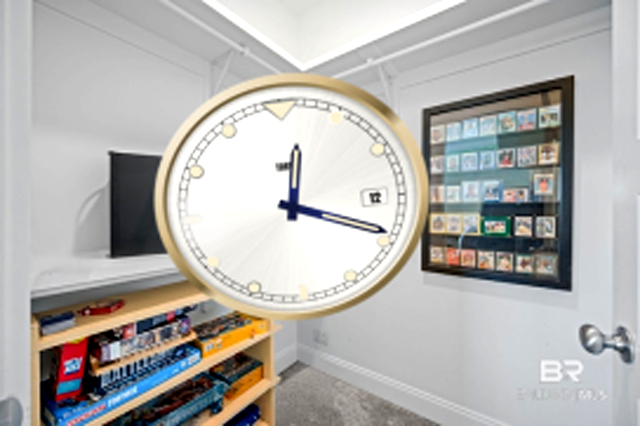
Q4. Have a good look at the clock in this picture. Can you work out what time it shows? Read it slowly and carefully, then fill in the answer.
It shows 12:19
